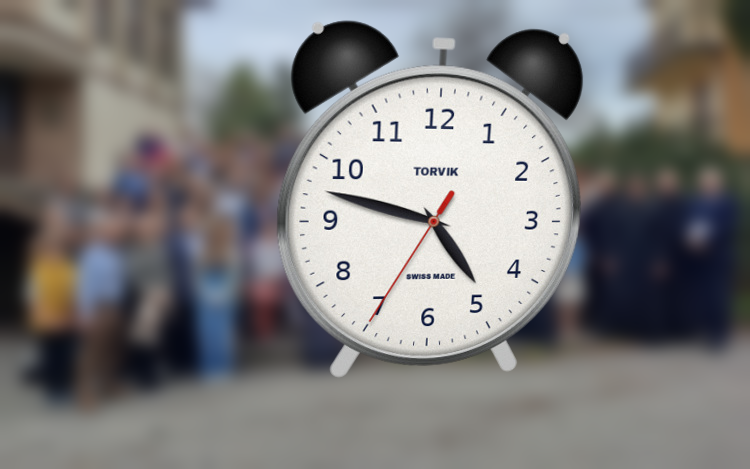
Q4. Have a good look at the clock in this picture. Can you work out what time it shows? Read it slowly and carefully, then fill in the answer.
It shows 4:47:35
